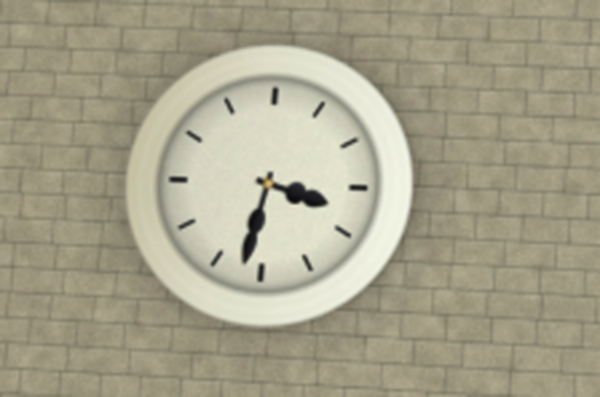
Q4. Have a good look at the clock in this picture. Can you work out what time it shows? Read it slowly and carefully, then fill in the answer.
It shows 3:32
